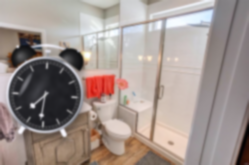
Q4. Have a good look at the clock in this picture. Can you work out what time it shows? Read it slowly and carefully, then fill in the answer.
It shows 7:31
